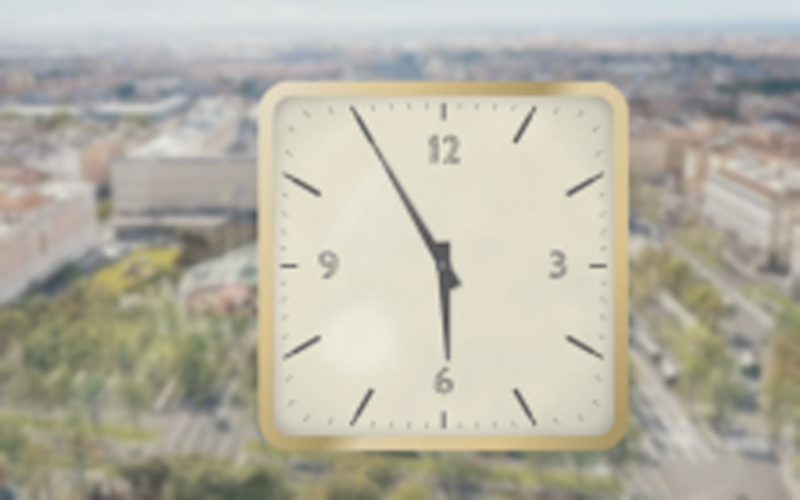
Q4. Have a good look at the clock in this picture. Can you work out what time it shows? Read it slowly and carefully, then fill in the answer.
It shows 5:55
